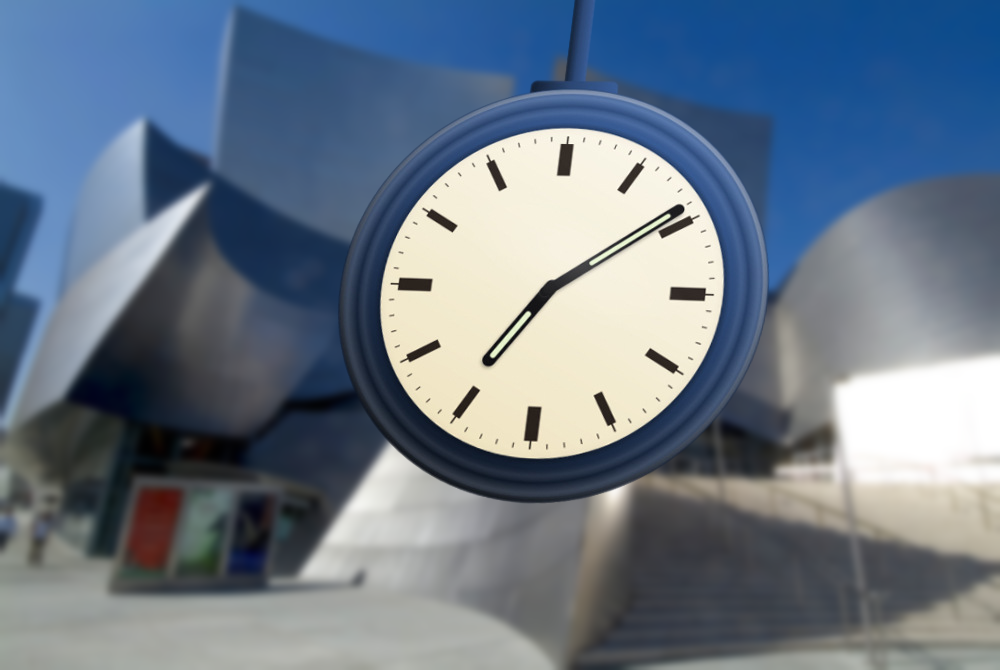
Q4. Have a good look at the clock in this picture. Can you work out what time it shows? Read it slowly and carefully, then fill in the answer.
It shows 7:09
